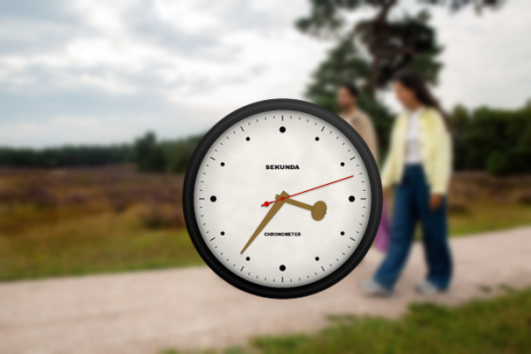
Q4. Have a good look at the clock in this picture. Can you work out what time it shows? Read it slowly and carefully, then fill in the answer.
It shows 3:36:12
